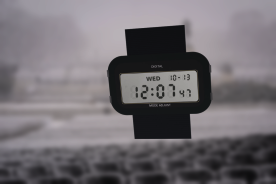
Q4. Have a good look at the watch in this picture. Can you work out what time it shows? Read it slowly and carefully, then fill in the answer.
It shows 12:07:47
